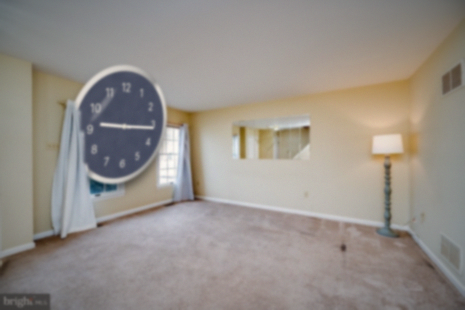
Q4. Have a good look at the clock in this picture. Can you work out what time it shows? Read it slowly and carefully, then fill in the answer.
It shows 9:16
